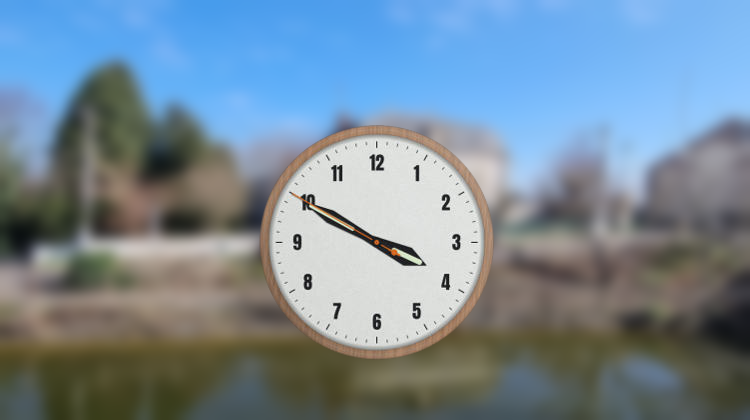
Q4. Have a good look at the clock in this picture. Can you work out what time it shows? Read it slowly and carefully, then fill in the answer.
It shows 3:49:50
